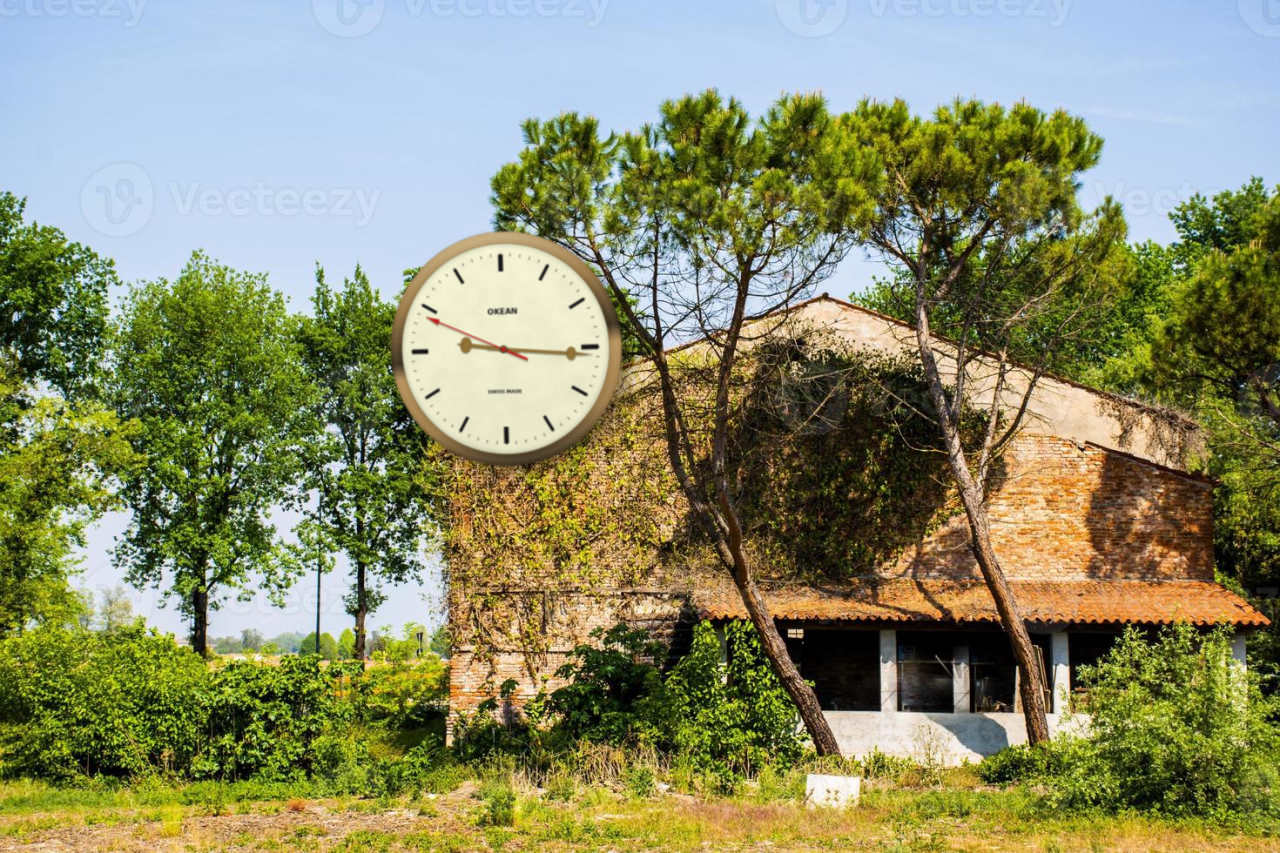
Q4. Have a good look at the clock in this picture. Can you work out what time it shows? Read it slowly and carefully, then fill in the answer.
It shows 9:15:49
